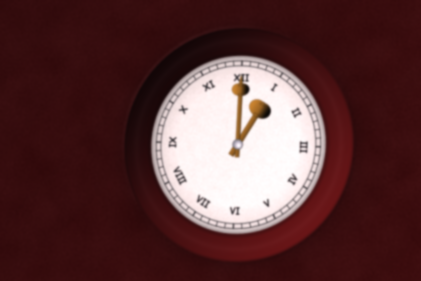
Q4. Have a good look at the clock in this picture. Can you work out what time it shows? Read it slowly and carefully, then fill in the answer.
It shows 1:00
